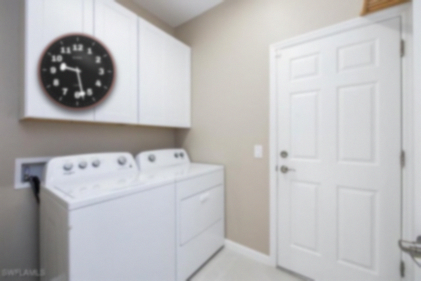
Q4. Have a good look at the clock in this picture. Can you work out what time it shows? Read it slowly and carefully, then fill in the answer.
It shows 9:28
